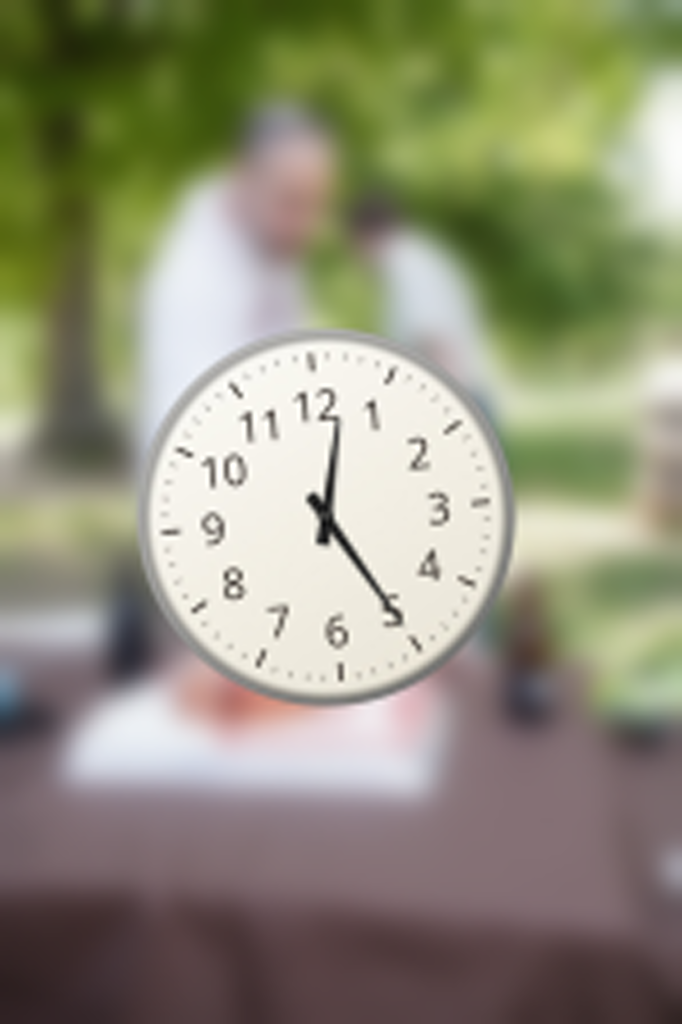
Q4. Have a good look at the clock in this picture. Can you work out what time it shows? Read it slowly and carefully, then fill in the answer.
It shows 12:25
